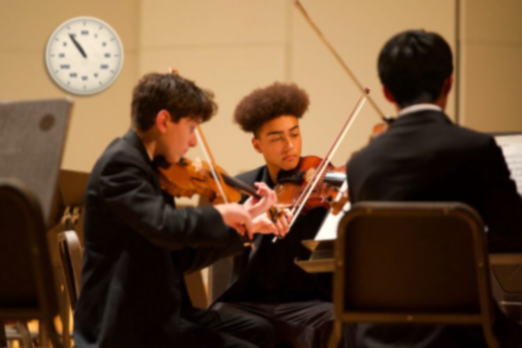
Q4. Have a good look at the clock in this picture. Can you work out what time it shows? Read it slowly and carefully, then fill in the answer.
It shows 10:54
